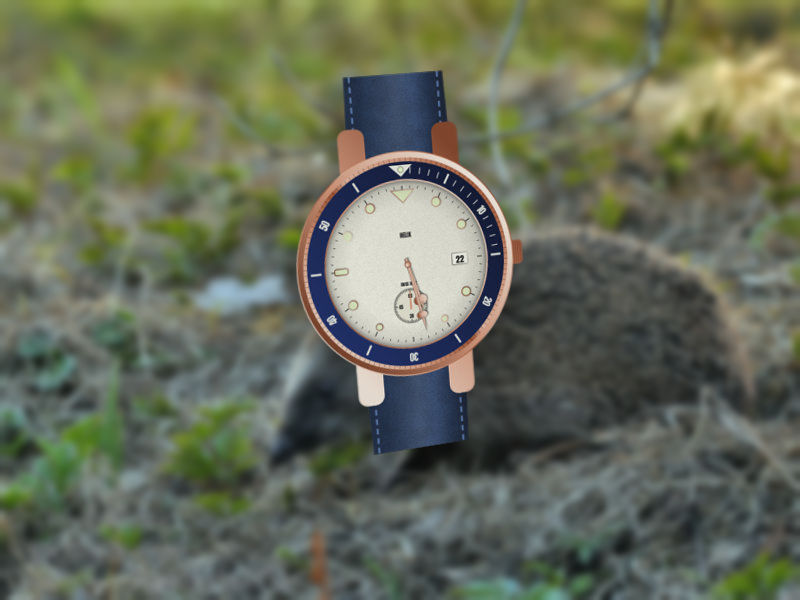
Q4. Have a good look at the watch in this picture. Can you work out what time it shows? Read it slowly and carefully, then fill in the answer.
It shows 5:28
